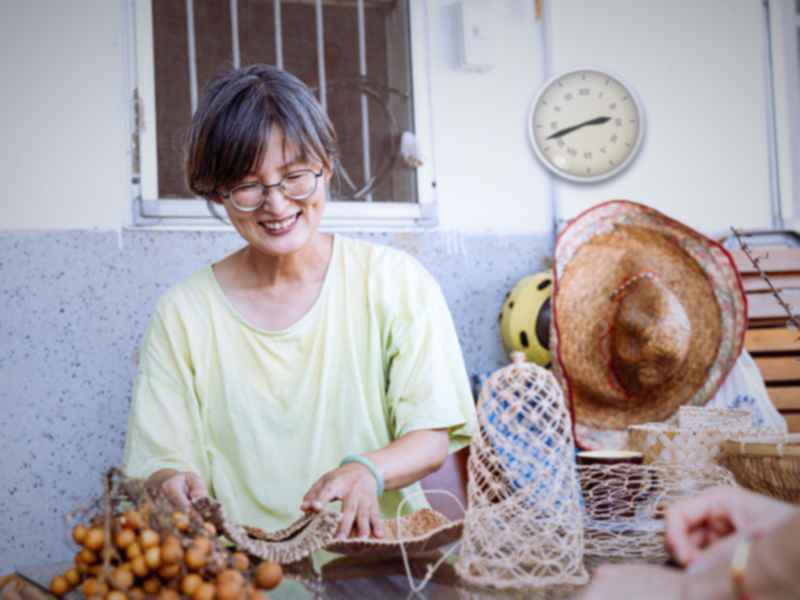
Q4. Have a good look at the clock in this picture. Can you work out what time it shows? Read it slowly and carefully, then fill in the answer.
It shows 2:42
